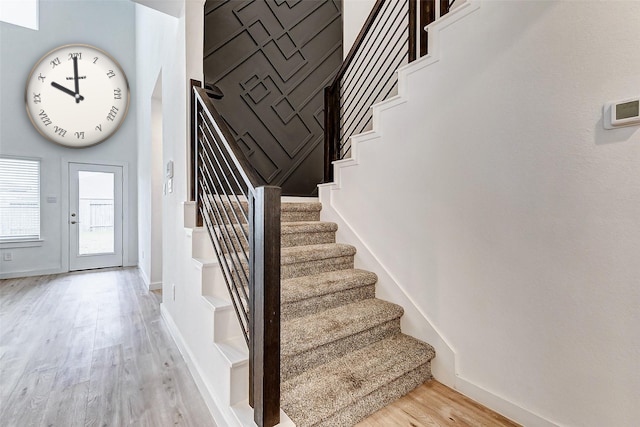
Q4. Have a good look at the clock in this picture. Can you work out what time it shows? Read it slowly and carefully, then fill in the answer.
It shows 10:00
